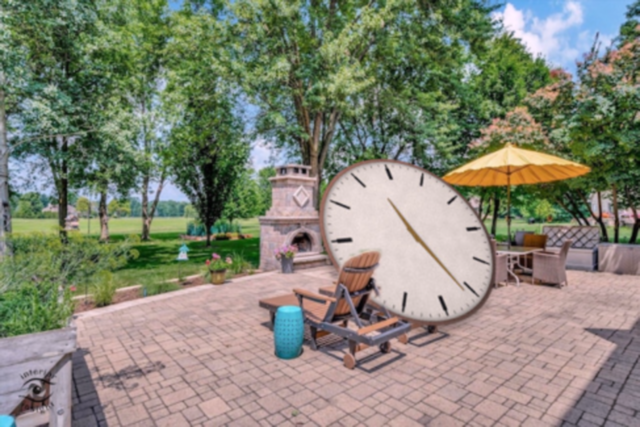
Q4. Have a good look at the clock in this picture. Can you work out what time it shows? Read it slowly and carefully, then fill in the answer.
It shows 11:26
